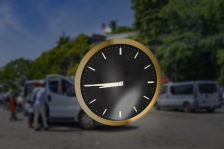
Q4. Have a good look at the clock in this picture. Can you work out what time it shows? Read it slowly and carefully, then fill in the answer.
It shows 8:45
